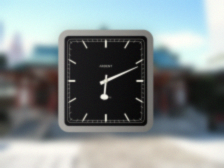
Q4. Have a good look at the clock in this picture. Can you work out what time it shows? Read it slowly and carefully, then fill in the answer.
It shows 6:11
